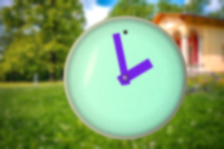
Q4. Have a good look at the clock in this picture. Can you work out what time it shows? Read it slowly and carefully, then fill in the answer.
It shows 1:58
